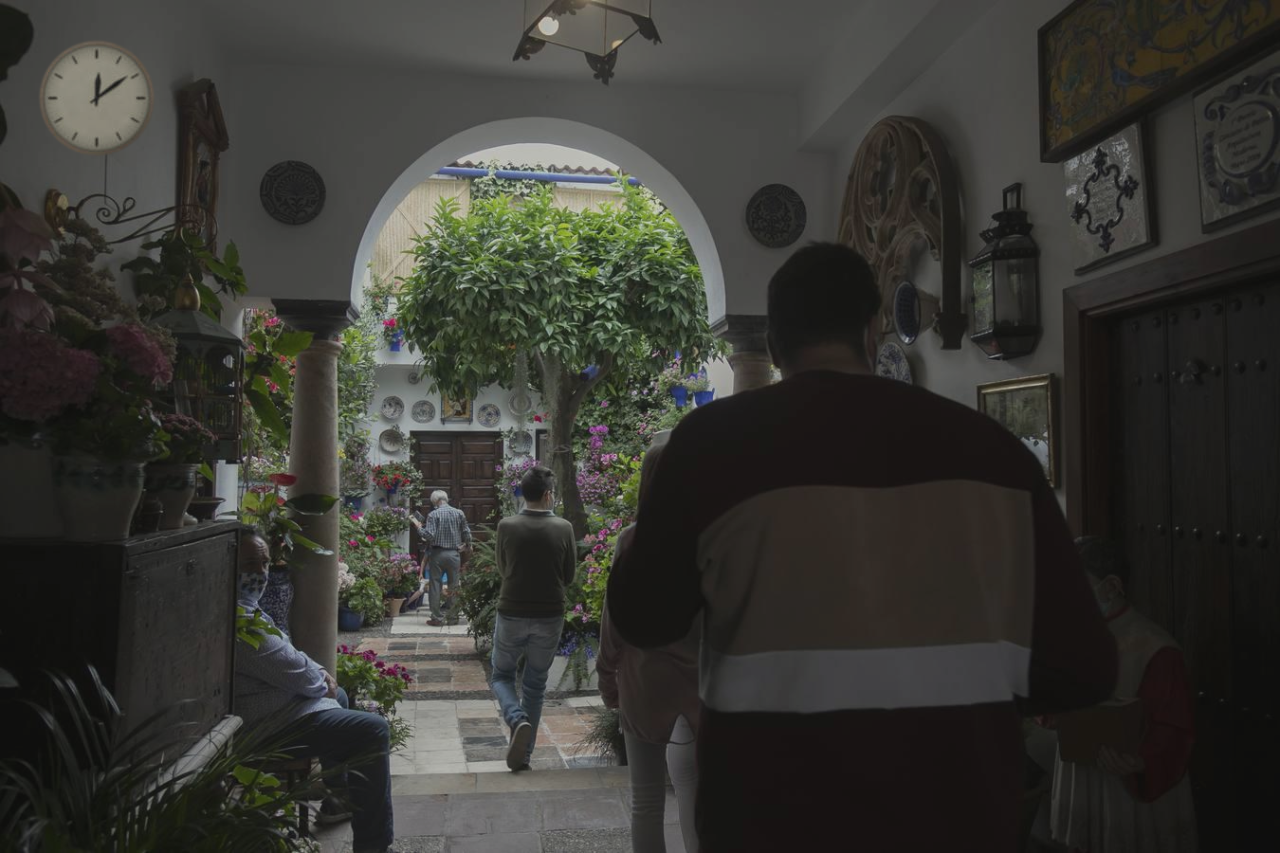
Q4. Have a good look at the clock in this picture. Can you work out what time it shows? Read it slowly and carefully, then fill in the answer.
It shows 12:09
